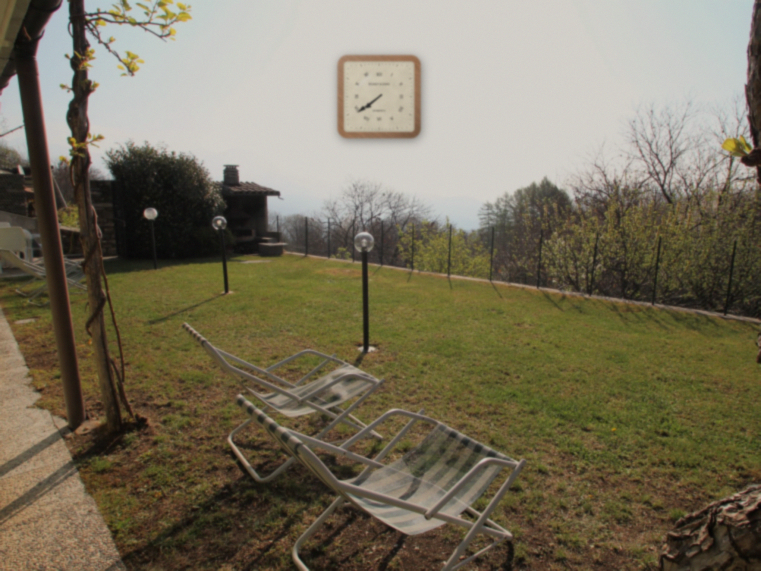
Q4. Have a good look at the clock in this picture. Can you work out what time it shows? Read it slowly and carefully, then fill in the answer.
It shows 7:39
